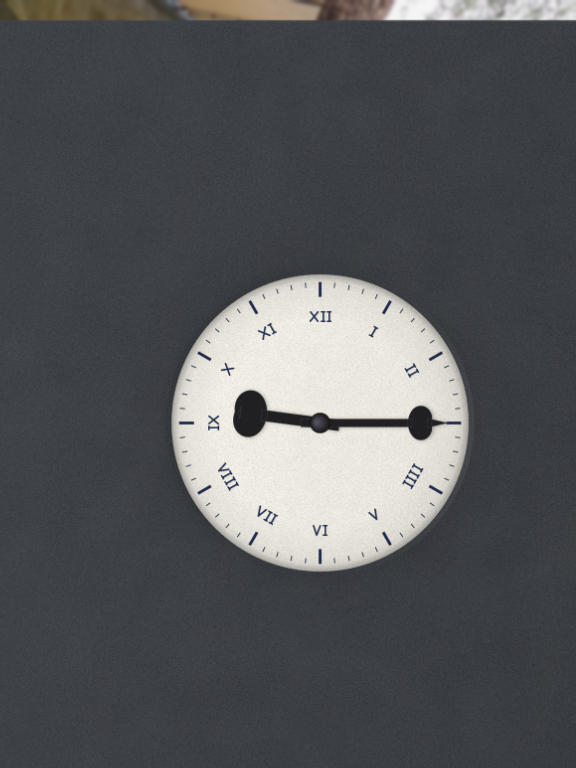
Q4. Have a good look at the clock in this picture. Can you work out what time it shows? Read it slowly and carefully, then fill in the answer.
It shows 9:15
